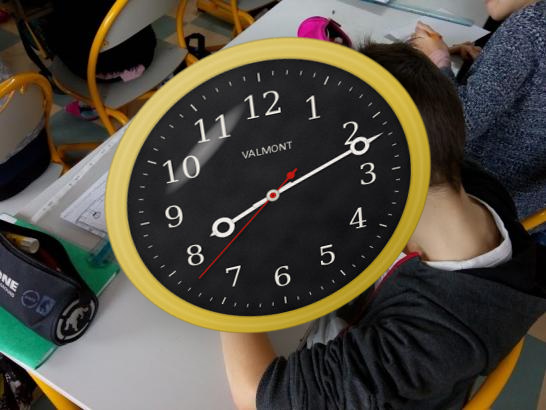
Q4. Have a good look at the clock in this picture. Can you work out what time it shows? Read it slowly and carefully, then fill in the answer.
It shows 8:11:38
